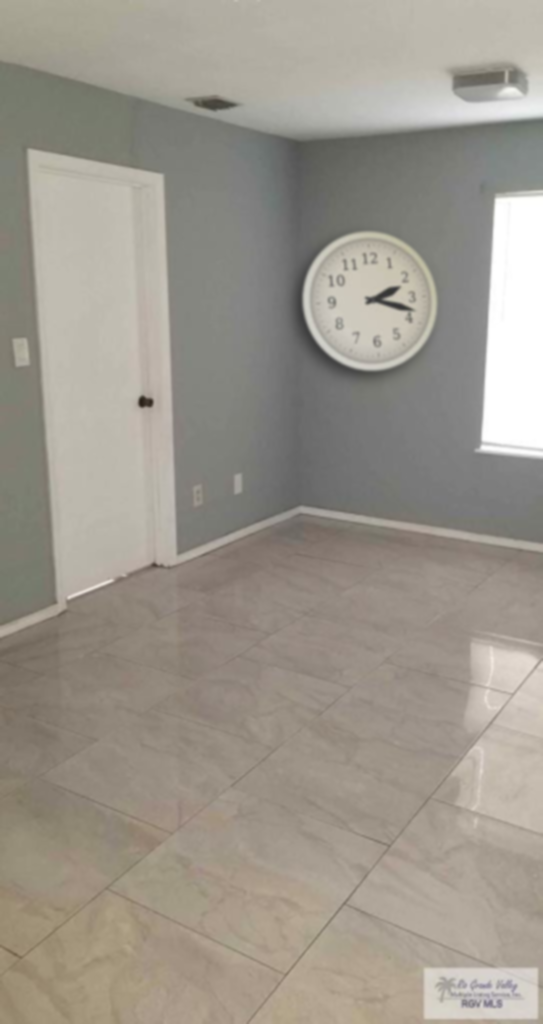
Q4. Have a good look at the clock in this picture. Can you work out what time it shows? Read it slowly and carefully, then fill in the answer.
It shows 2:18
